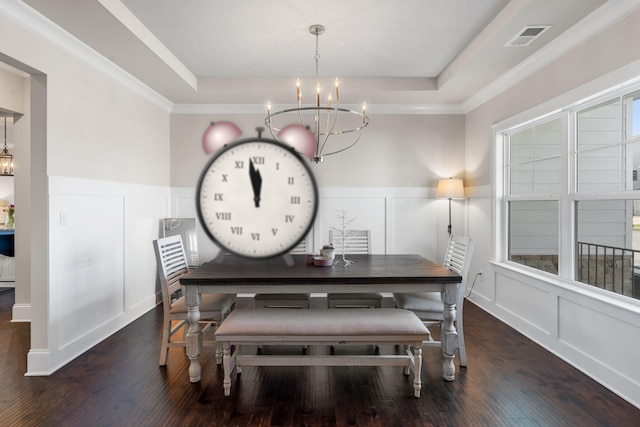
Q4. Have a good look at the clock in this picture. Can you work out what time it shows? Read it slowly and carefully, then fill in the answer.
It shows 11:58
